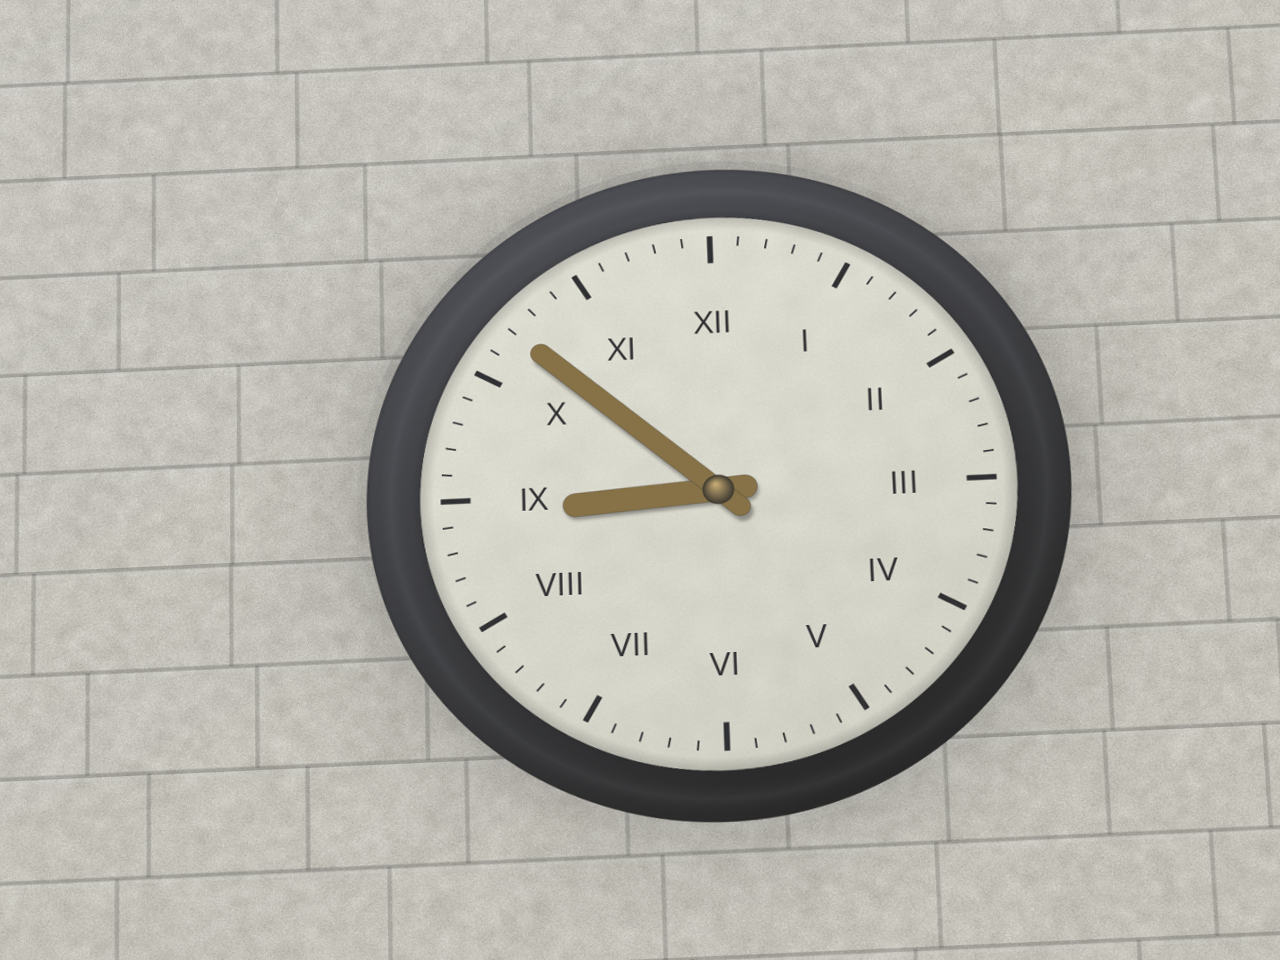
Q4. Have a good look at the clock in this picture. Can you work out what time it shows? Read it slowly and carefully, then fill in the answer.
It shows 8:52
